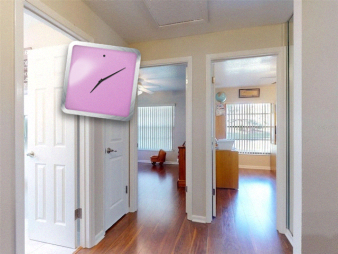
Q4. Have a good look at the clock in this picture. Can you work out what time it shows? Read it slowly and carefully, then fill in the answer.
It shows 7:09
